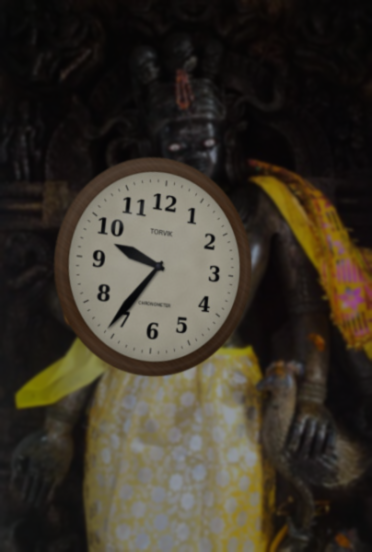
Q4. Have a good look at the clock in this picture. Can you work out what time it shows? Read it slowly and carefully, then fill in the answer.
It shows 9:36
